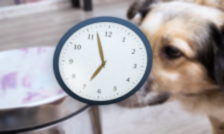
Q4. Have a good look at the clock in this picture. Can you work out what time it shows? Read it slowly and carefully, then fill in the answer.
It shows 6:57
